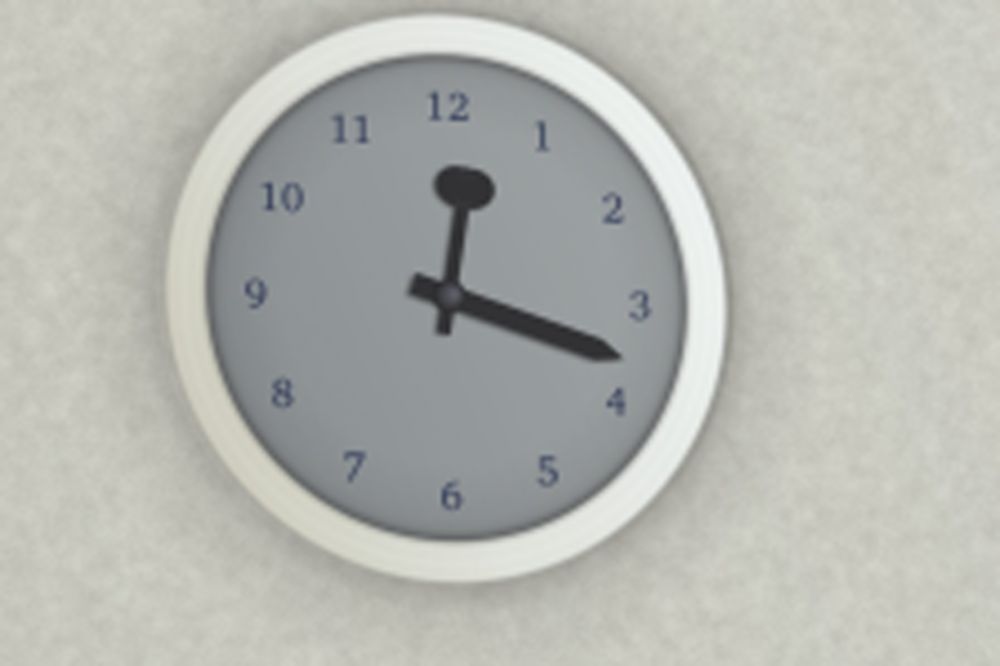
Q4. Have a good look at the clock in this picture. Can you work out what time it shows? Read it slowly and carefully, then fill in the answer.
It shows 12:18
